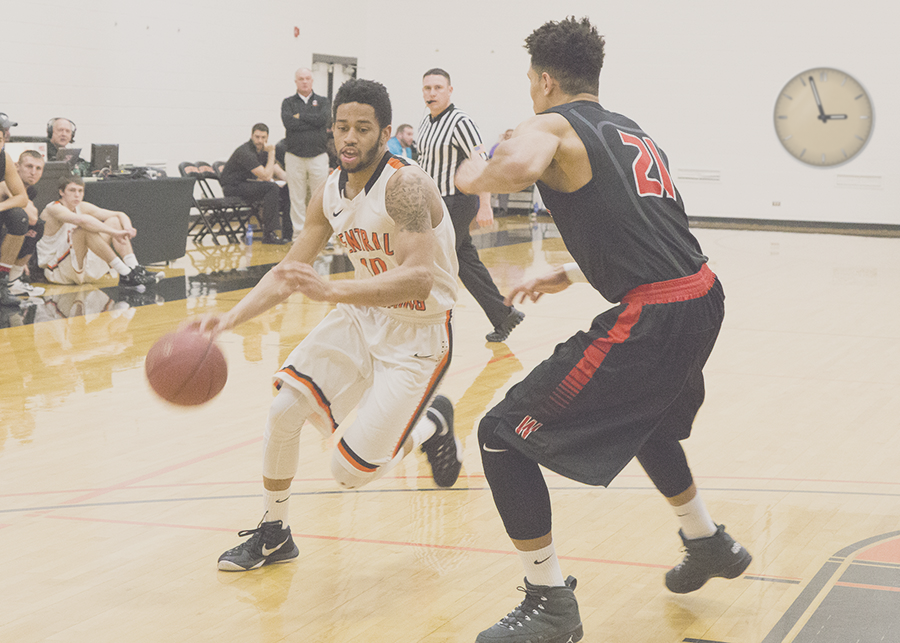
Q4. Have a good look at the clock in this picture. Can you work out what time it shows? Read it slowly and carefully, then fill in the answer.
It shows 2:57
